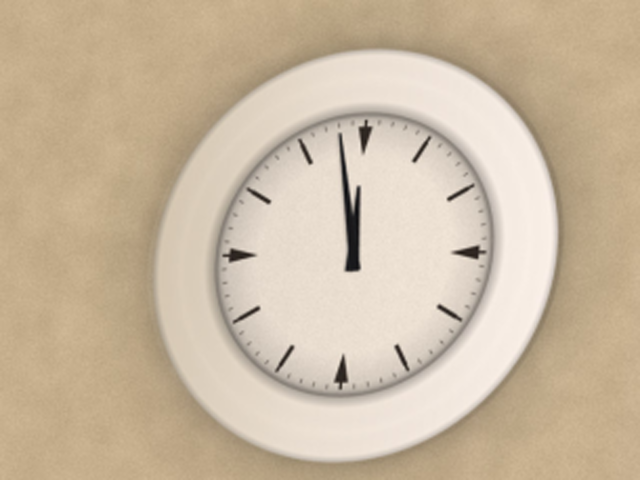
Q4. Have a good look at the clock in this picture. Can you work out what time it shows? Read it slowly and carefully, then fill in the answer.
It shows 11:58
